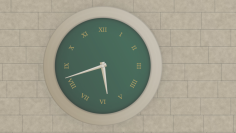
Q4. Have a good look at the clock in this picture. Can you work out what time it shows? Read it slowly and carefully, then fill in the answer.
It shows 5:42
